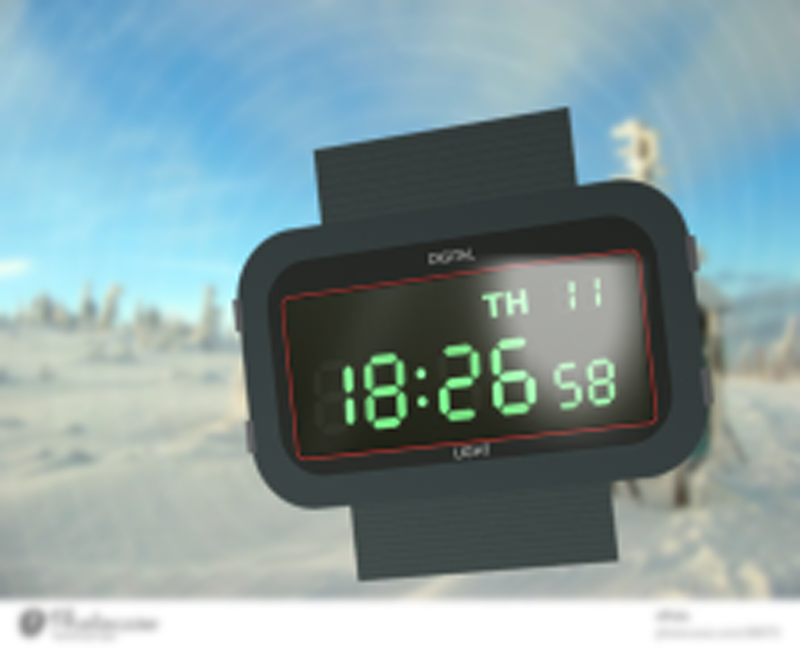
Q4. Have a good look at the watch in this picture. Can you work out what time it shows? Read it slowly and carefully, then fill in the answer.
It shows 18:26:58
